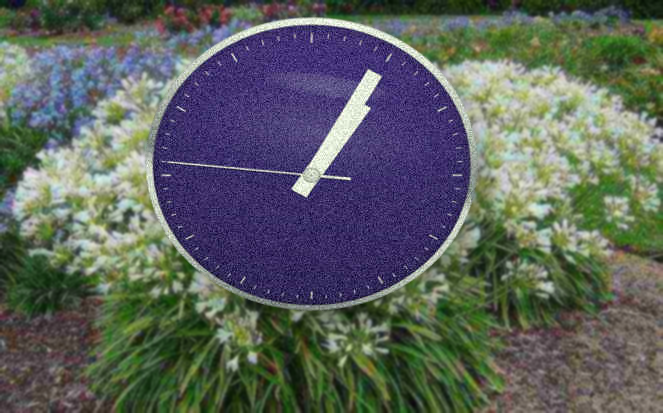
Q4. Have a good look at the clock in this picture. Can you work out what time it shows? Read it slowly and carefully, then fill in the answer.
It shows 1:04:46
